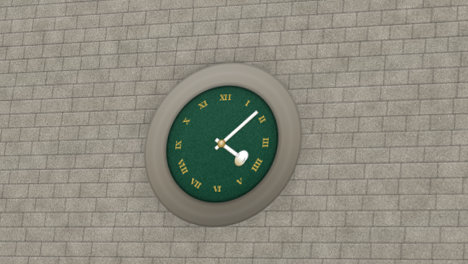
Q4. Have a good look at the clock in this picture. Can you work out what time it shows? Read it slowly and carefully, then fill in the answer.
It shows 4:08
